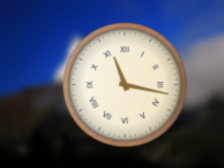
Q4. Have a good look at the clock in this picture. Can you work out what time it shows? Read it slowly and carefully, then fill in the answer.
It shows 11:17
